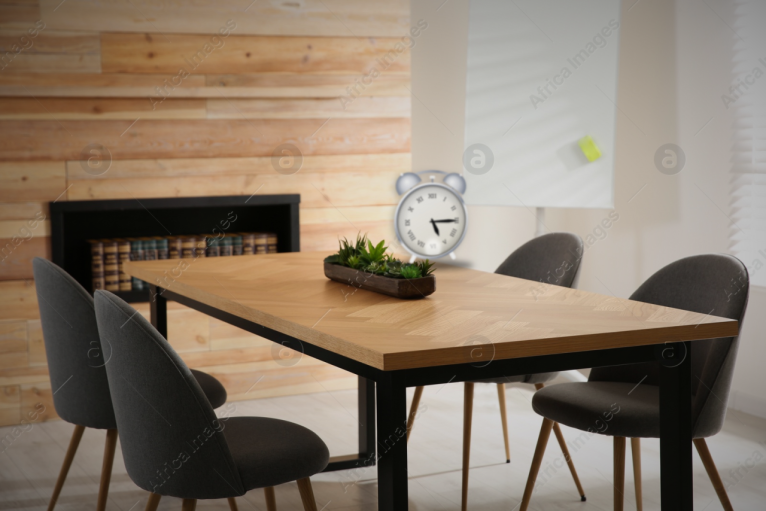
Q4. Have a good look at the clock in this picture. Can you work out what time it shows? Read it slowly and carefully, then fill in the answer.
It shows 5:15
